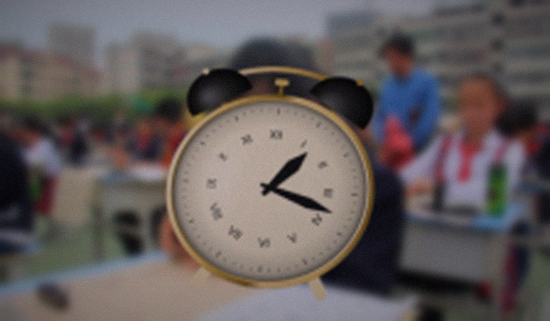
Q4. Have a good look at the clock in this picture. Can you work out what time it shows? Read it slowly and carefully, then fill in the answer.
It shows 1:18
